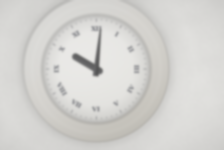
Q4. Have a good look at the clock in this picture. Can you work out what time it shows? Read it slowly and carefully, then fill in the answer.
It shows 10:01
